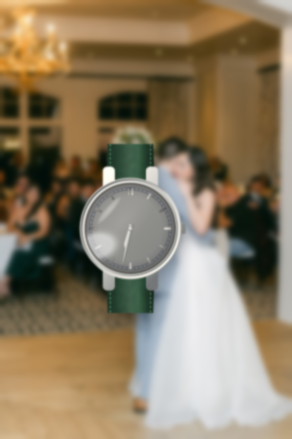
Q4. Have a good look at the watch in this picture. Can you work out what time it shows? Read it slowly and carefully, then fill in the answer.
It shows 6:32
